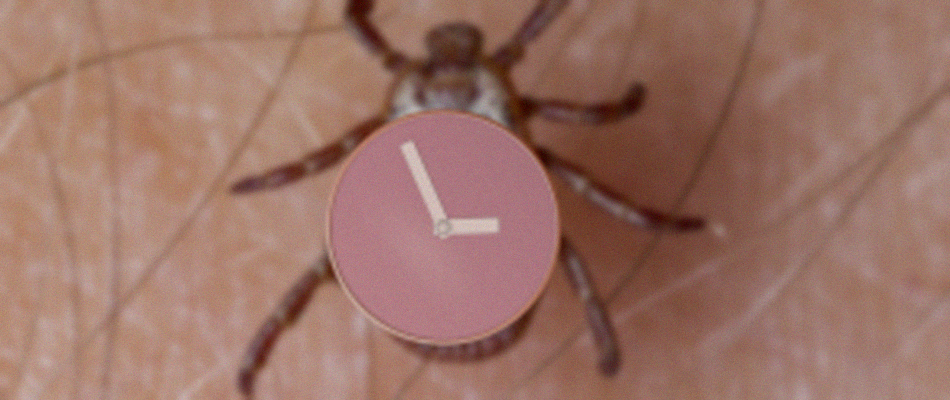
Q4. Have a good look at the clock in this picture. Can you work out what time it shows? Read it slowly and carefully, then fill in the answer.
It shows 2:56
